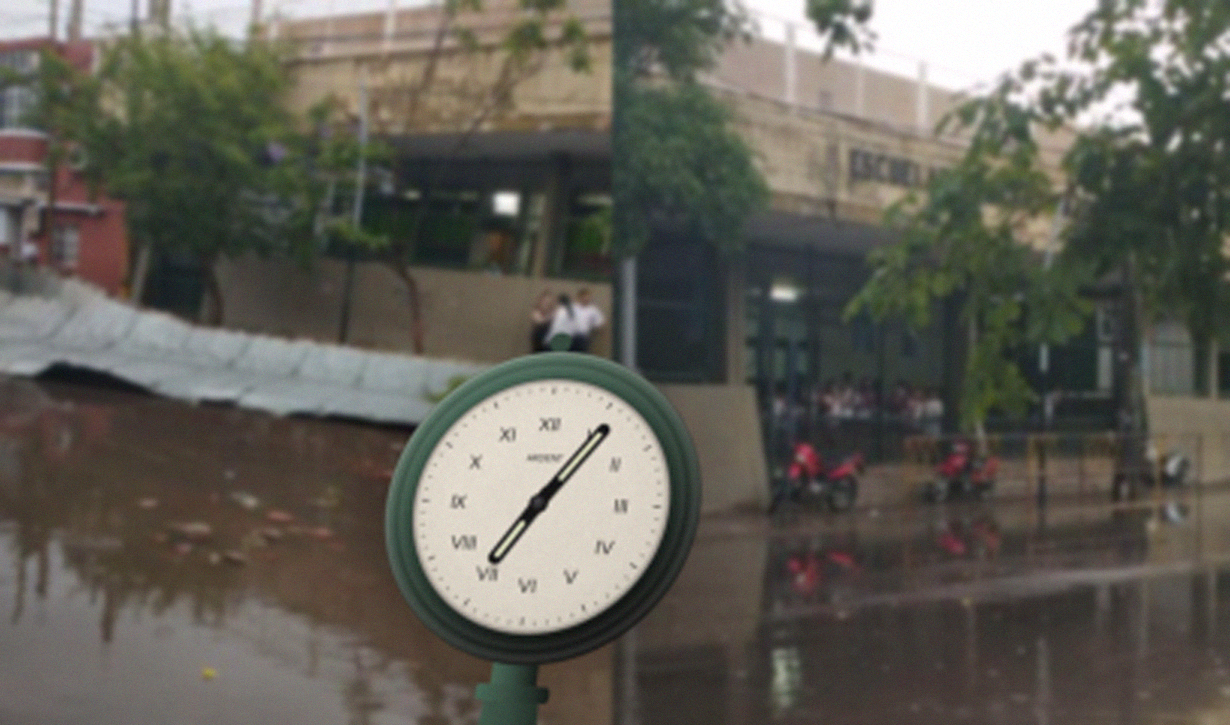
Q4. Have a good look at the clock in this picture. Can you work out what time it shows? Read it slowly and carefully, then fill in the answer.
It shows 7:06
